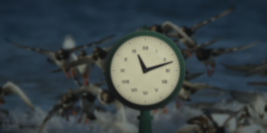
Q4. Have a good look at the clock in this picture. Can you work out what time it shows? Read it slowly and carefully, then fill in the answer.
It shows 11:12
